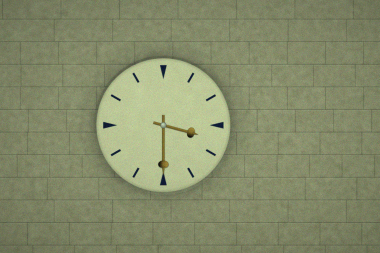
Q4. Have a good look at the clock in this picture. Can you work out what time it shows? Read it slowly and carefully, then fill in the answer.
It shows 3:30
